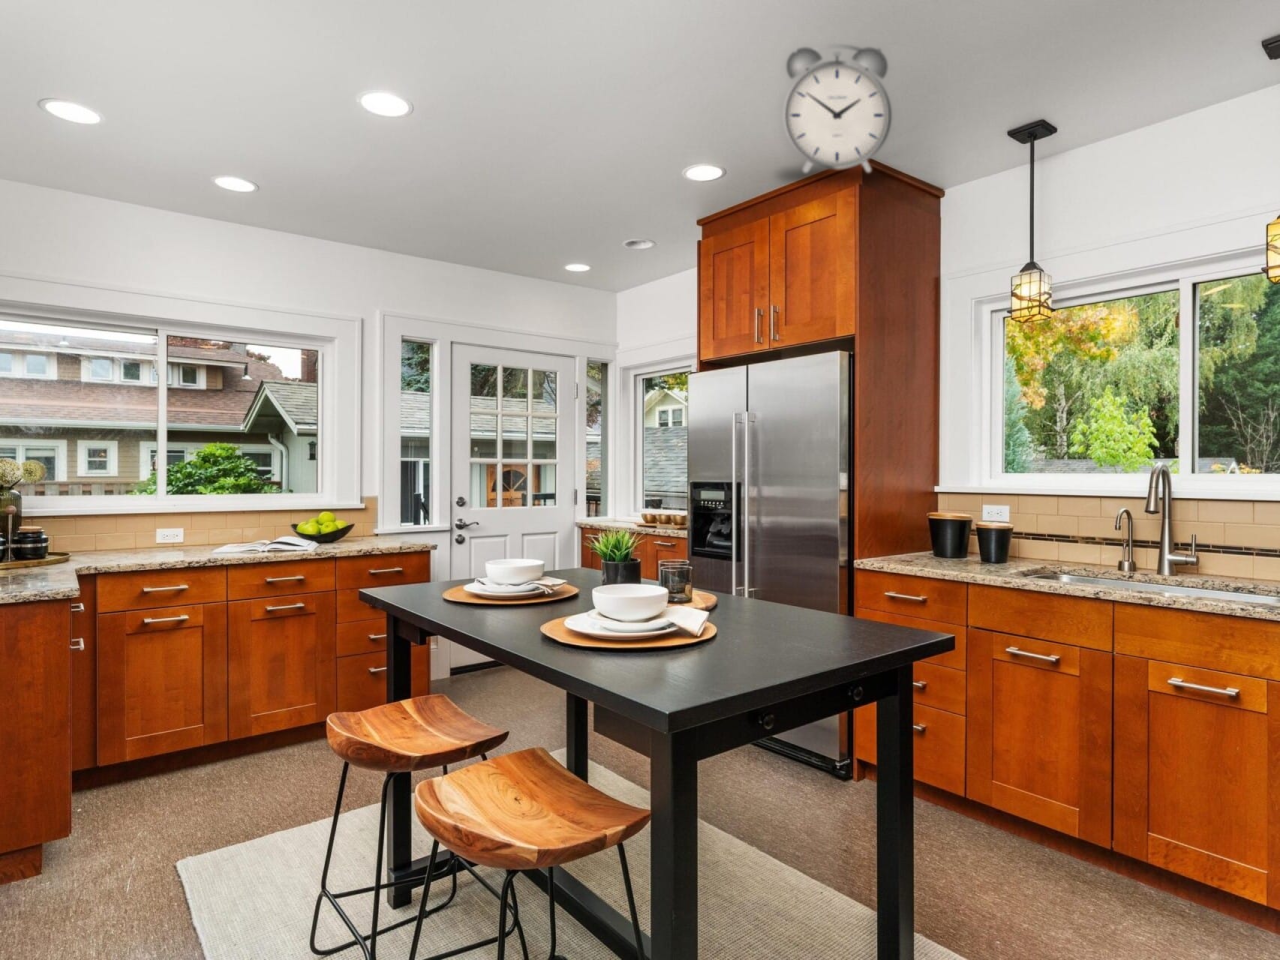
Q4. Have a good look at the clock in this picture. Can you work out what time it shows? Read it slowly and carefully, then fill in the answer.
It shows 1:51
